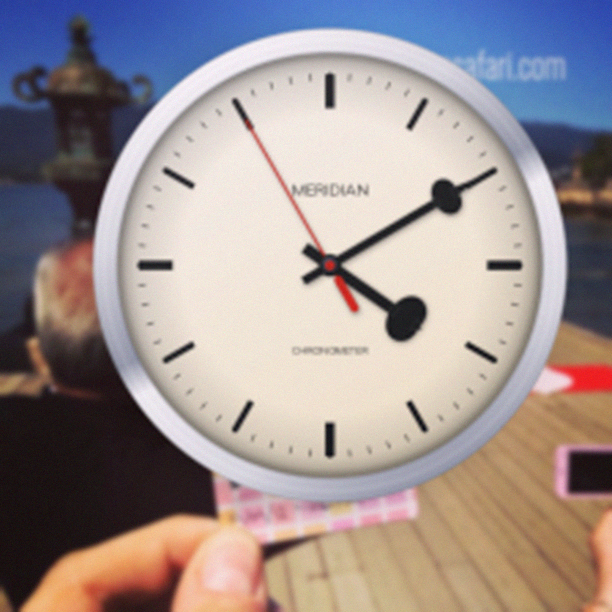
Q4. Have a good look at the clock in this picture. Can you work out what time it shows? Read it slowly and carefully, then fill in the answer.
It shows 4:09:55
